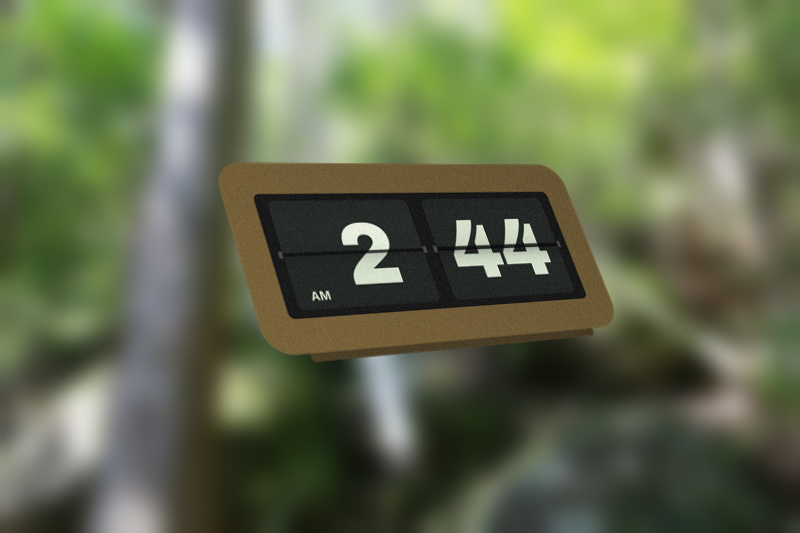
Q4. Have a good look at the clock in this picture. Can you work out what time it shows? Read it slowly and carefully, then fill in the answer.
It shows 2:44
